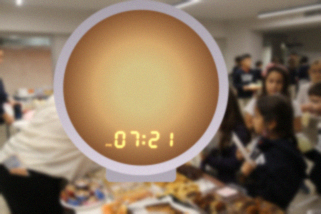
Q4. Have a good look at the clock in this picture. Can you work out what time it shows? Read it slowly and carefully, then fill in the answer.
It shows 7:21
